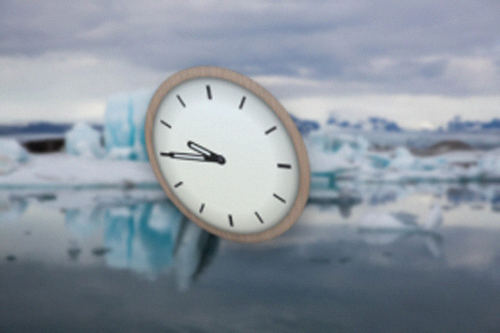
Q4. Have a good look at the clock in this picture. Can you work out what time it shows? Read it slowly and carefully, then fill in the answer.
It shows 9:45
